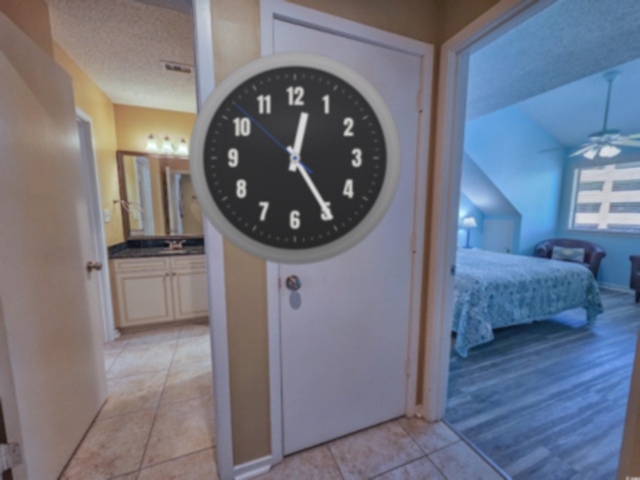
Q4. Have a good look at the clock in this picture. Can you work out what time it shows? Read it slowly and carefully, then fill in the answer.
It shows 12:24:52
